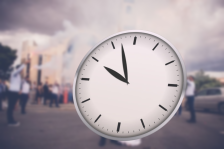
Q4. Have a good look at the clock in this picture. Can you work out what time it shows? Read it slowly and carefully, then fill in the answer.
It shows 9:57
